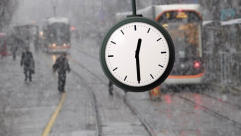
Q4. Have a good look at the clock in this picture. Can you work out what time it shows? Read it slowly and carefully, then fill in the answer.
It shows 12:30
